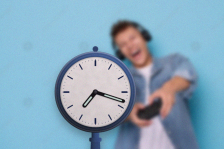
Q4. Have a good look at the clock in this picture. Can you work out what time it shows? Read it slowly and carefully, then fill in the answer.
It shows 7:18
